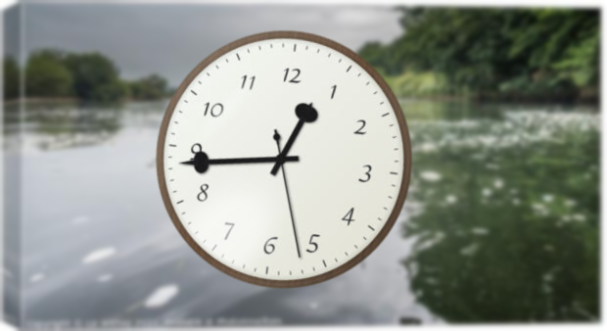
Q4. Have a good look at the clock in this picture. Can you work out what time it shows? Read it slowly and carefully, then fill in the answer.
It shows 12:43:27
